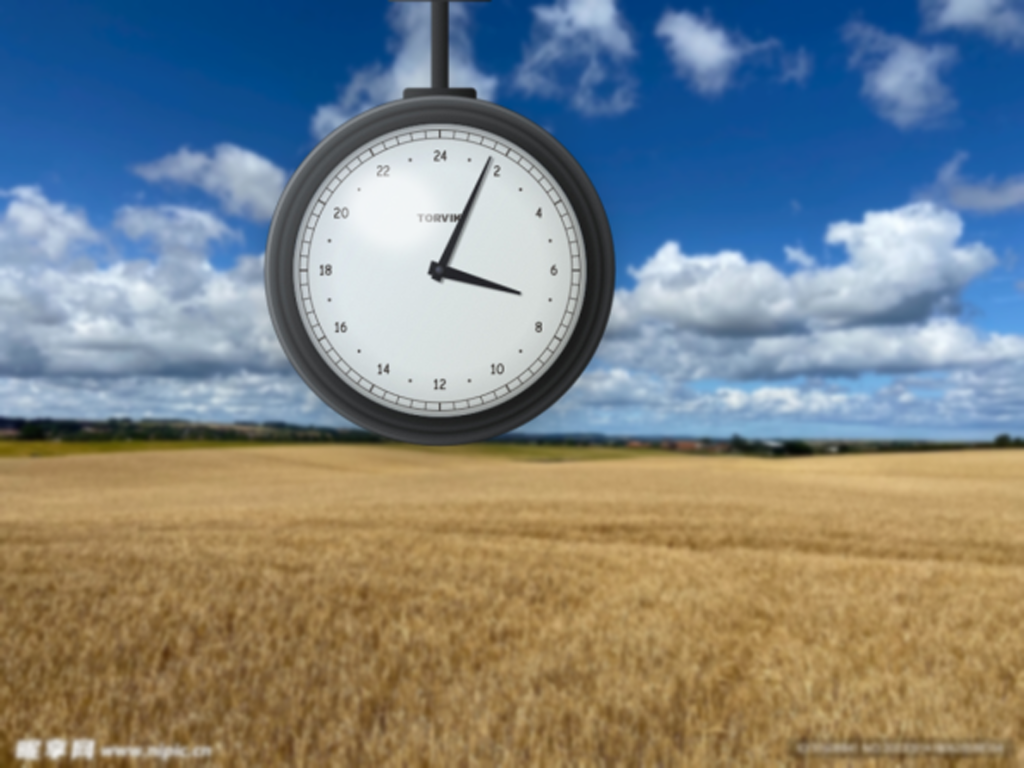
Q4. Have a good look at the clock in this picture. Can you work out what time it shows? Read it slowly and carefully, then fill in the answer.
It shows 7:04
